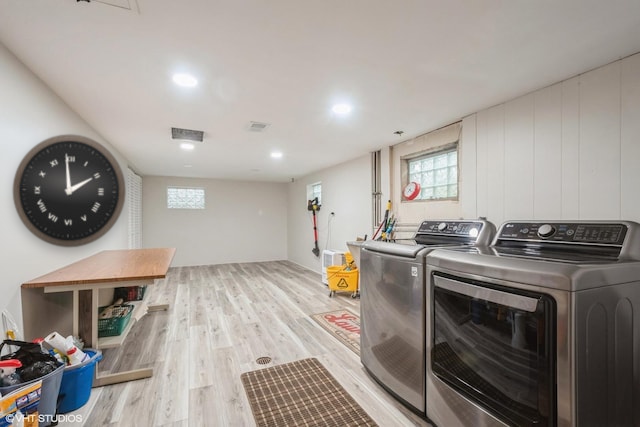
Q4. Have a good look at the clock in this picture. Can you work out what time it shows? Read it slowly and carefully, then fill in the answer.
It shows 1:59
